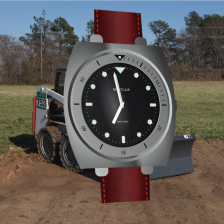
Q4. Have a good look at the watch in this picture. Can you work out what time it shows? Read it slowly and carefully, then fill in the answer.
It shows 6:58
